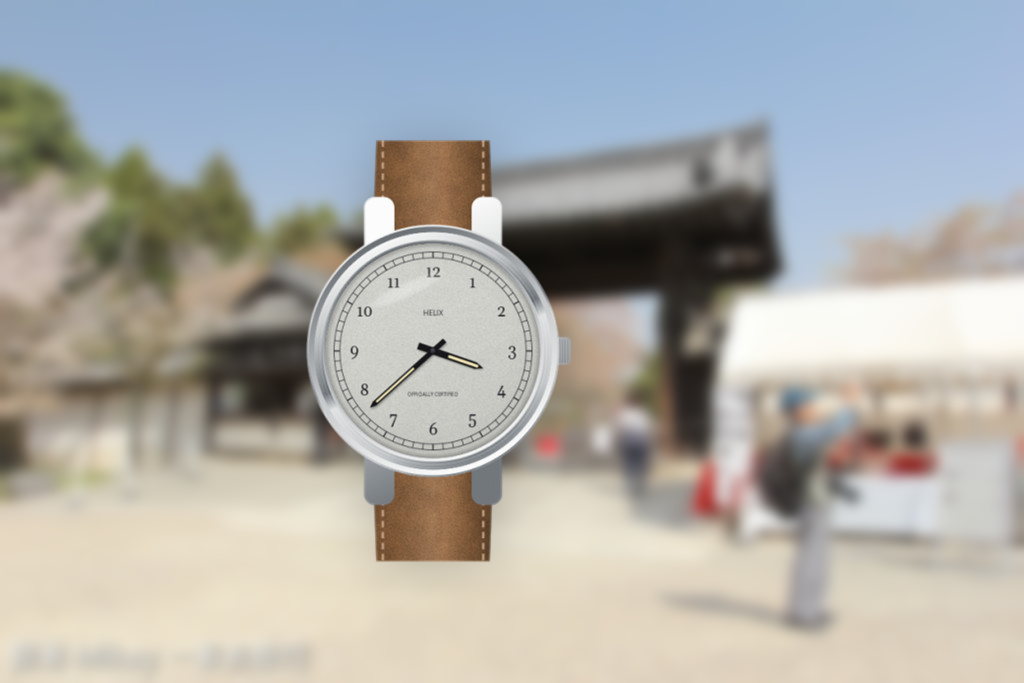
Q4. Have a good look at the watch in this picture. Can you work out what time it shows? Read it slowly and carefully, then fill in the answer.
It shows 3:38
